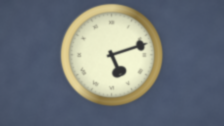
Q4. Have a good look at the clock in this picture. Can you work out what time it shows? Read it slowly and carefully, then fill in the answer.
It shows 5:12
